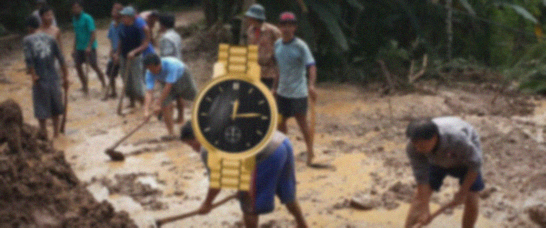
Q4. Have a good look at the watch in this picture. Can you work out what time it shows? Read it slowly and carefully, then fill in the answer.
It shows 12:14
